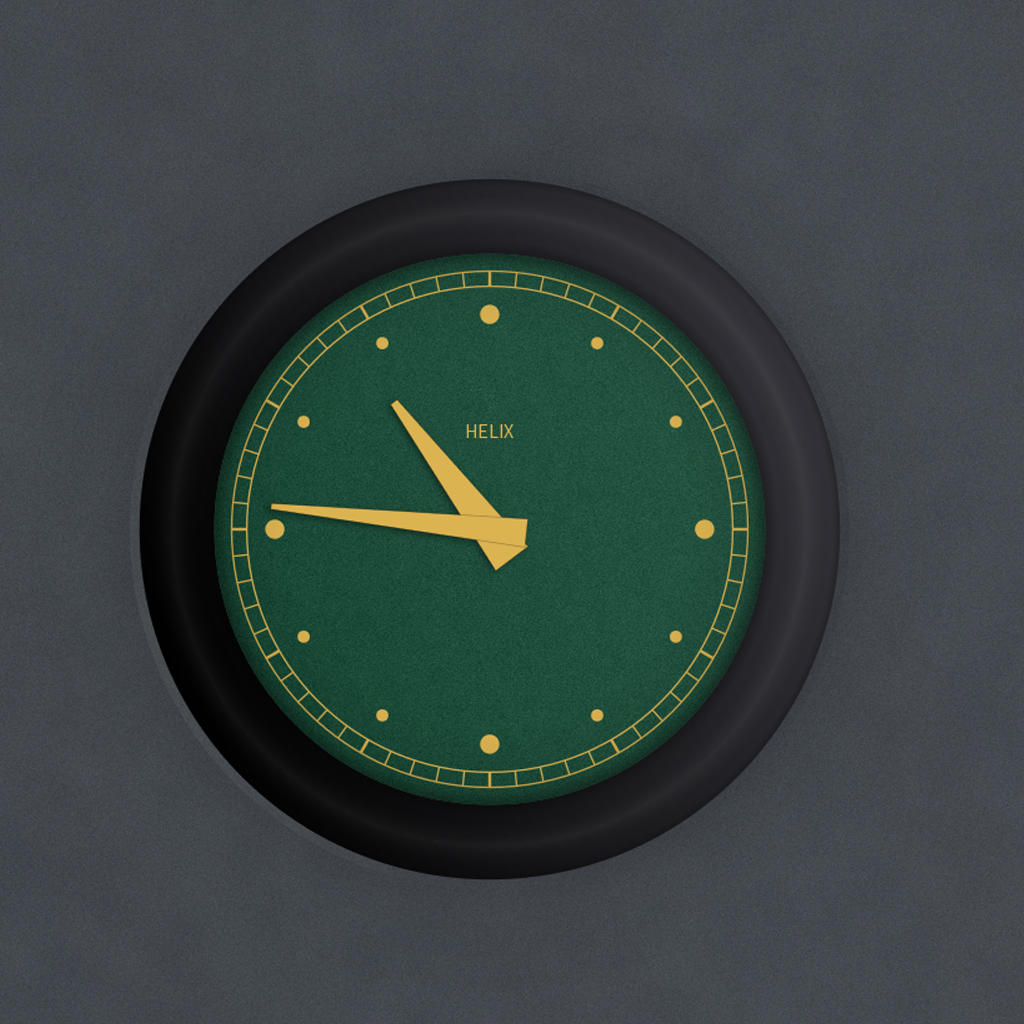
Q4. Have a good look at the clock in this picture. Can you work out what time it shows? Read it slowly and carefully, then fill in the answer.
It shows 10:46
